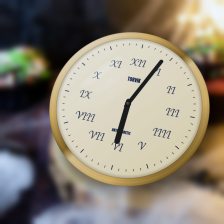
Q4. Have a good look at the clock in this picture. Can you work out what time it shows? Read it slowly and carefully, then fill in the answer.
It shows 6:04
